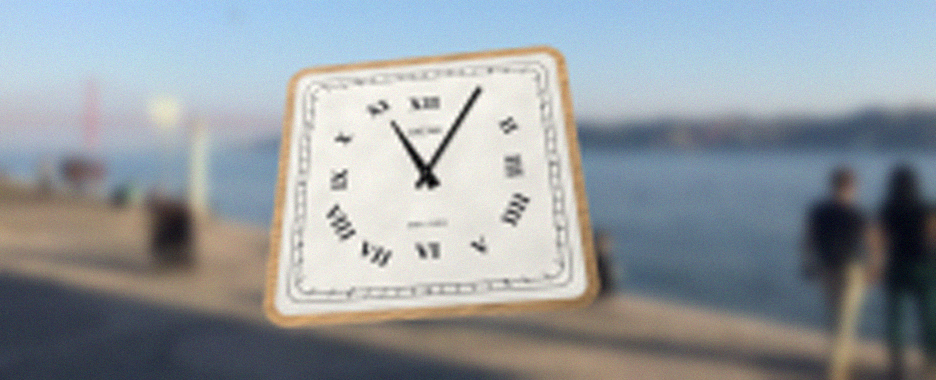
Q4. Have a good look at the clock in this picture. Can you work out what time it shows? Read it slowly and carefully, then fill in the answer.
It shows 11:05
